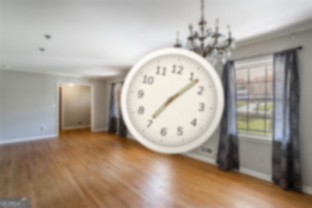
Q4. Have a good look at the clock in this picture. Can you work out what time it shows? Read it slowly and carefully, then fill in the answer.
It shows 7:07
